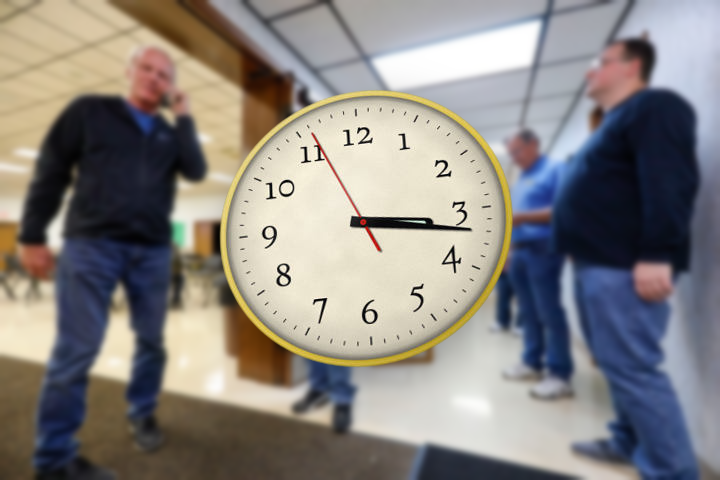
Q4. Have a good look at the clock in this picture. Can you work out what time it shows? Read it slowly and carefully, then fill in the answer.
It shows 3:16:56
